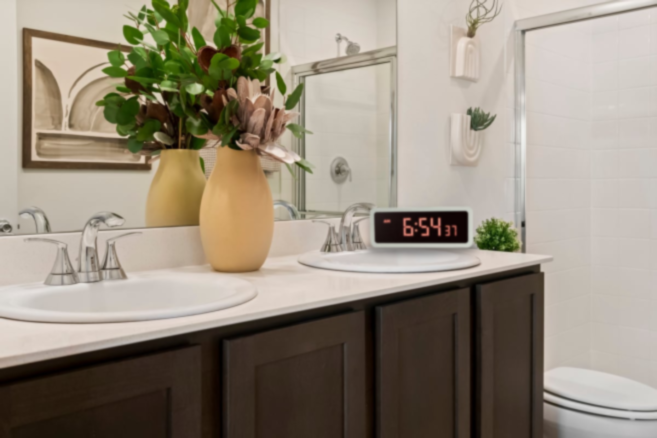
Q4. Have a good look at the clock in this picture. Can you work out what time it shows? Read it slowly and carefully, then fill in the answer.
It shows 6:54
